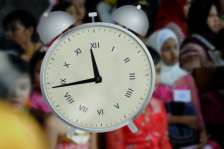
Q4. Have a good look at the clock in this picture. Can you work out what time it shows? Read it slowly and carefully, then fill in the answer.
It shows 11:44
